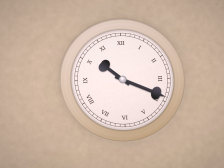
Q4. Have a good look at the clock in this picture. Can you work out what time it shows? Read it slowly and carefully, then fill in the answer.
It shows 10:19
